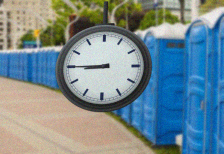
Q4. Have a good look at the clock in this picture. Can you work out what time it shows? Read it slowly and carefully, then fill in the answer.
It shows 8:45
